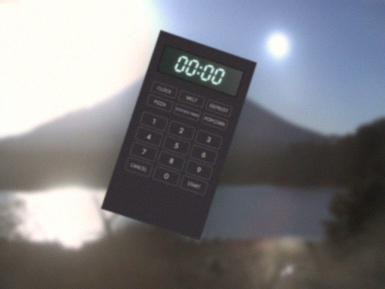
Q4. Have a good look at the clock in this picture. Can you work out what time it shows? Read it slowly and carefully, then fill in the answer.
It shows 0:00
